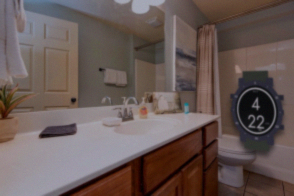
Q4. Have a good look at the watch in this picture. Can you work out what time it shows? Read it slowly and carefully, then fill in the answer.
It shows 4:22
